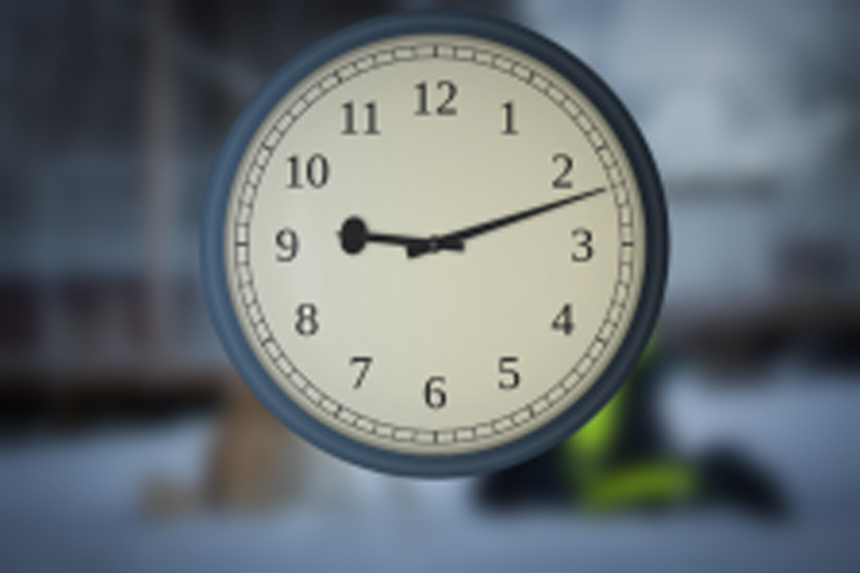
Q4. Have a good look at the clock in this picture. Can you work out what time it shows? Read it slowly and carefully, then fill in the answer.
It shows 9:12
